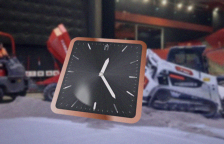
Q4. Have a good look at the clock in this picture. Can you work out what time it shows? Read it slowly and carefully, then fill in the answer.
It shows 12:24
